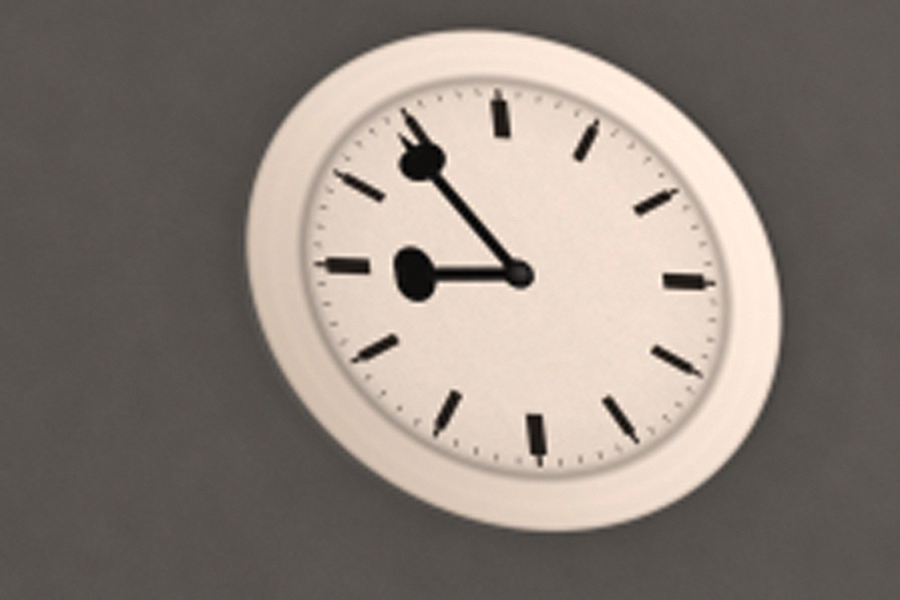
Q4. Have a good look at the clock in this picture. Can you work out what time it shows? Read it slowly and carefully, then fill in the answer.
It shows 8:54
